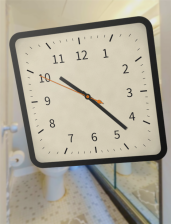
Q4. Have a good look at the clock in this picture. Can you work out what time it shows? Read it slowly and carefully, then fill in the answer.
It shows 10:22:50
